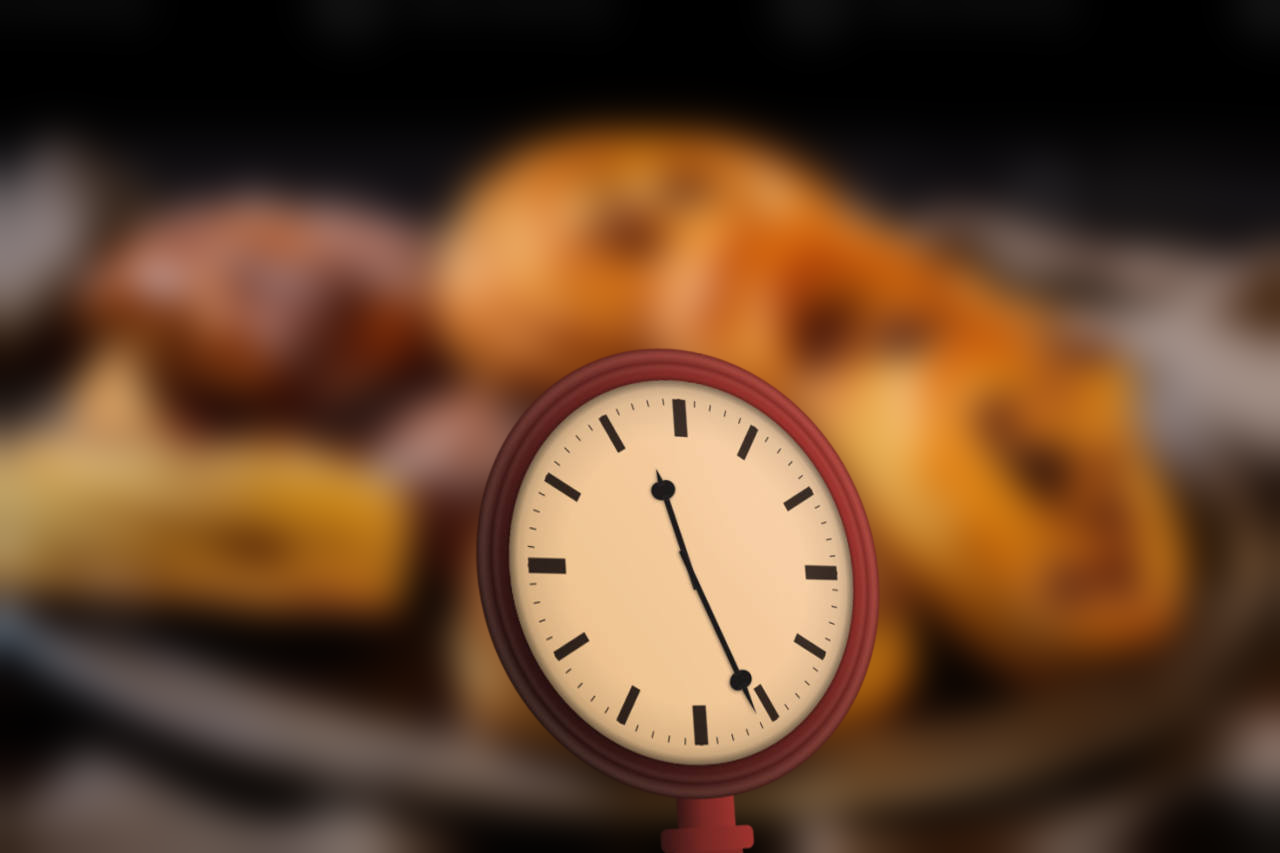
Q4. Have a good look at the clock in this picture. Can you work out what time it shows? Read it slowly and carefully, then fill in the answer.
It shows 11:26
